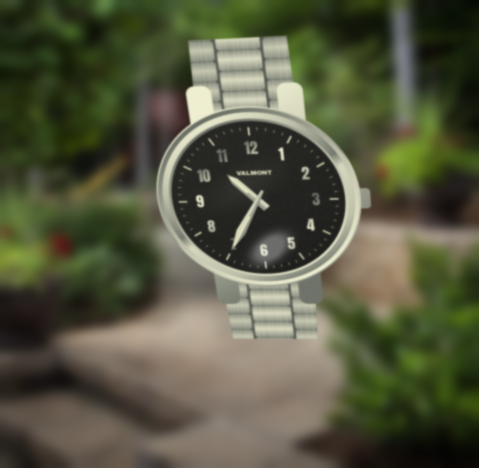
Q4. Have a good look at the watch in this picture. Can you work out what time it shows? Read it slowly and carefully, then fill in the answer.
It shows 10:35
